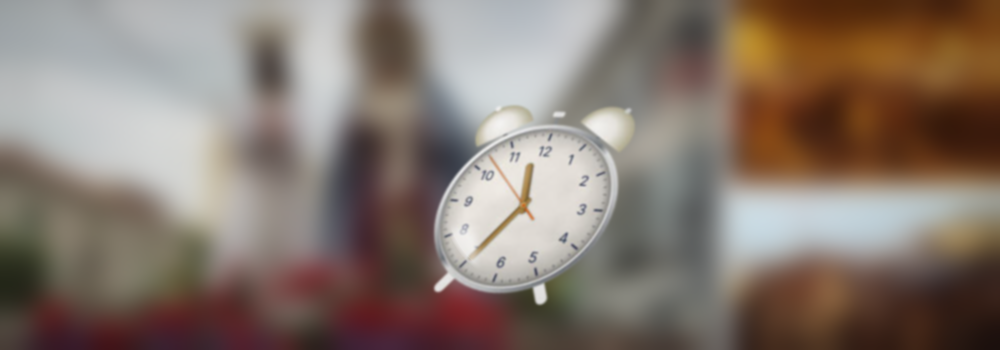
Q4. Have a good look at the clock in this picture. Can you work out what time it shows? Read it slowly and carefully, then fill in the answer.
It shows 11:34:52
